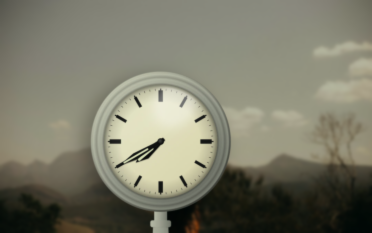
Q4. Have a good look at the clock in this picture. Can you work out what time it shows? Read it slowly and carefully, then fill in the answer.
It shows 7:40
